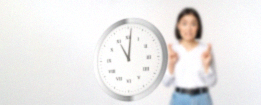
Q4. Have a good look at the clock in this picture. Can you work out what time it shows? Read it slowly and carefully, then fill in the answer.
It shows 11:01
